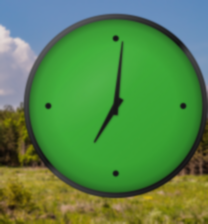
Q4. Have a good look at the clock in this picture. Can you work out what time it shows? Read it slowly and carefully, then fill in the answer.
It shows 7:01
